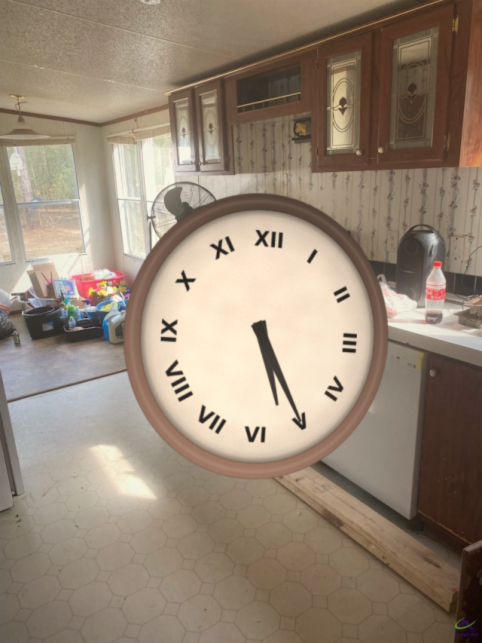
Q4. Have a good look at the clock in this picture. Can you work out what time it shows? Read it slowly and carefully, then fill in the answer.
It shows 5:25
